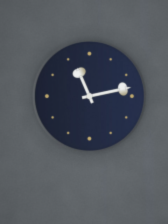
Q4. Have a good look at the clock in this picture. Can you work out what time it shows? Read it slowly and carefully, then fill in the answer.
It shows 11:13
